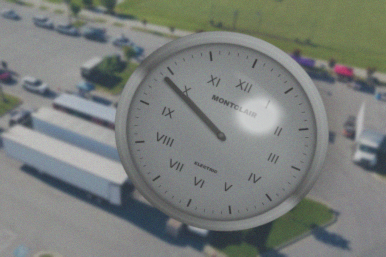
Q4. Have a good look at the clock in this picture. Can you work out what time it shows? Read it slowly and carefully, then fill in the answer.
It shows 9:49
